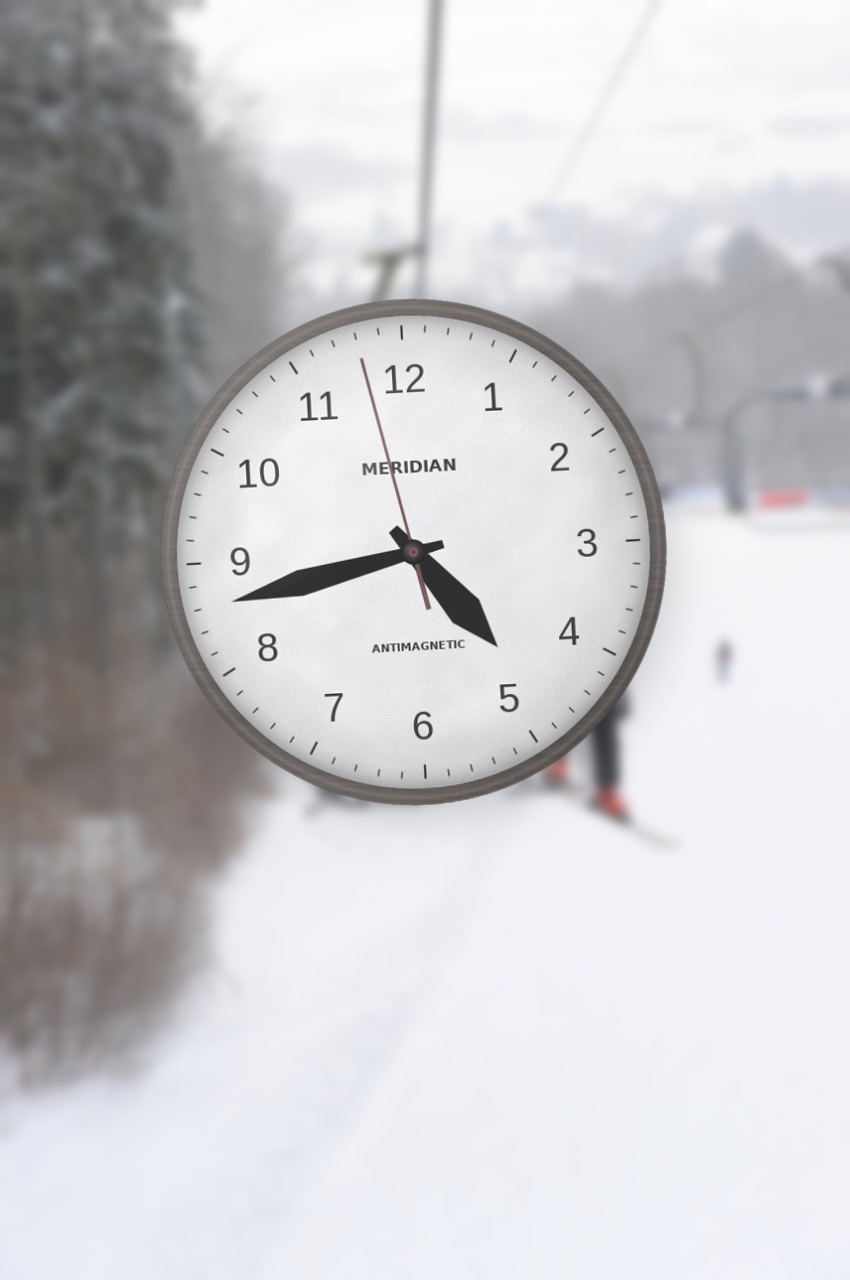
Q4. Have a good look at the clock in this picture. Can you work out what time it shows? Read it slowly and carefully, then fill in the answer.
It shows 4:42:58
